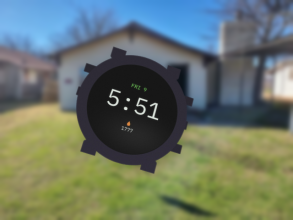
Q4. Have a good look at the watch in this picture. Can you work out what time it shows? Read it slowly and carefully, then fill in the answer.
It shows 5:51
